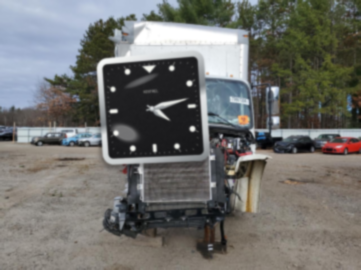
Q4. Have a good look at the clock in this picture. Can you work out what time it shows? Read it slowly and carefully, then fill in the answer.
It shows 4:13
